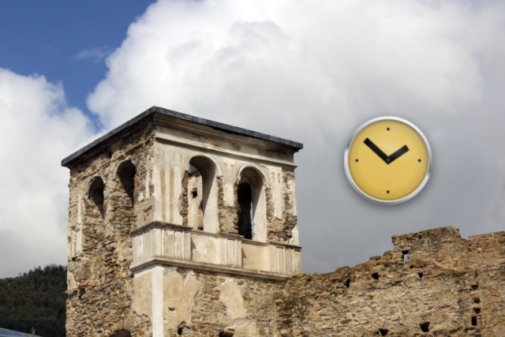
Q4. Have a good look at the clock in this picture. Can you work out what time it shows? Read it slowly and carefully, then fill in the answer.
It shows 1:52
